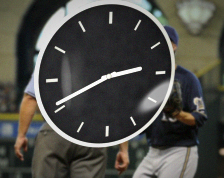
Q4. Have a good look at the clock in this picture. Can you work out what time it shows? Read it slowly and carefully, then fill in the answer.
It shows 2:41
